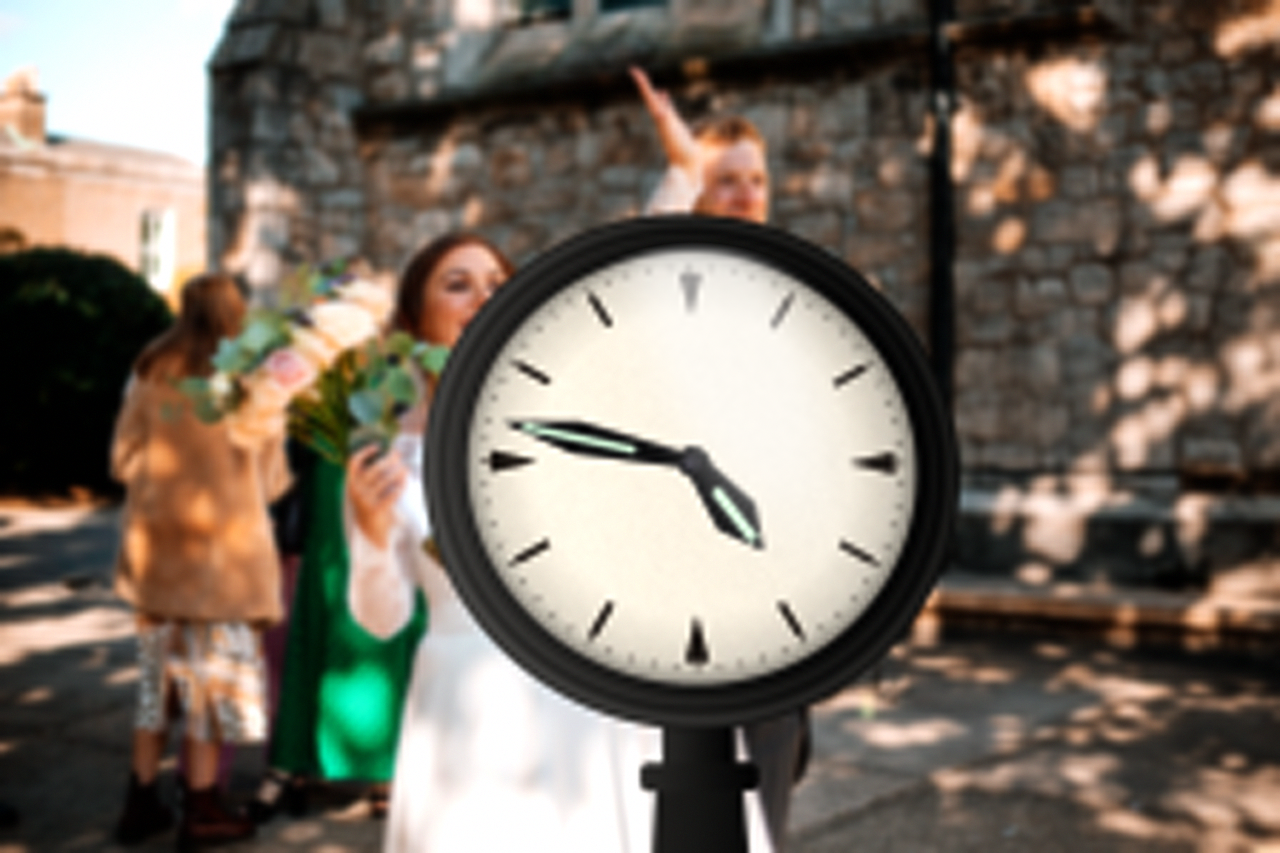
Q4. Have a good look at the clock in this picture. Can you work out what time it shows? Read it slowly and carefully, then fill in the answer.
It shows 4:47
